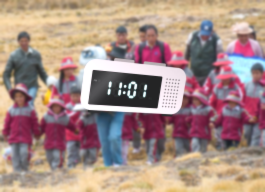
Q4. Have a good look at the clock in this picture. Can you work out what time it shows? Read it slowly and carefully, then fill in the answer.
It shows 11:01
